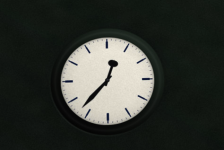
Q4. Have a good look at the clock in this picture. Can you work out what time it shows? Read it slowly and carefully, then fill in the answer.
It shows 12:37
